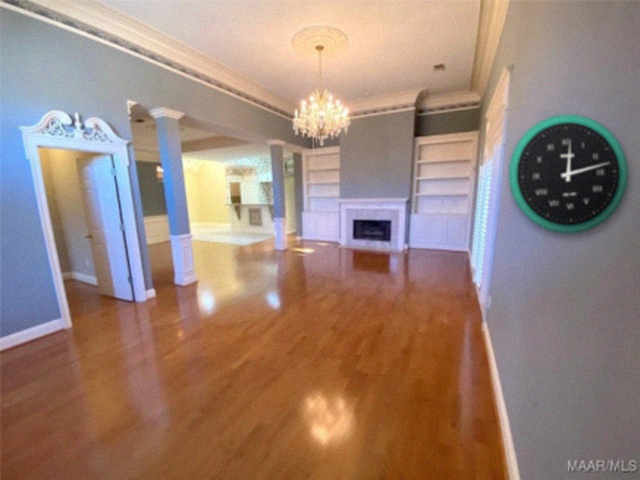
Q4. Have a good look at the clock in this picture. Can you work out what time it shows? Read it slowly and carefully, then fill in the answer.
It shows 12:13
